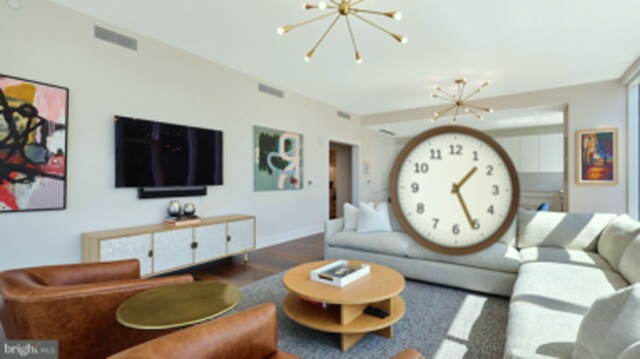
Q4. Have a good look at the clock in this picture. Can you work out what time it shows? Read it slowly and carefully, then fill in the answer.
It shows 1:26
